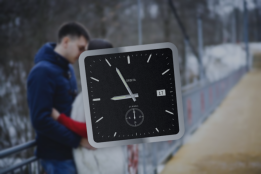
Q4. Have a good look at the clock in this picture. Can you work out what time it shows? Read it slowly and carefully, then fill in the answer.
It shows 8:56
